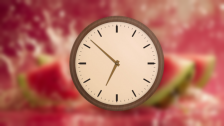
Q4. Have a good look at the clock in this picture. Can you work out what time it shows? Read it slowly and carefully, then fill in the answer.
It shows 6:52
